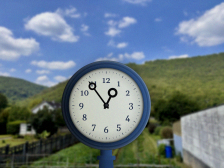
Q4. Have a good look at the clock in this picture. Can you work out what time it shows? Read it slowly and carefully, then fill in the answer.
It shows 12:54
